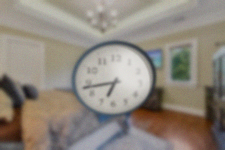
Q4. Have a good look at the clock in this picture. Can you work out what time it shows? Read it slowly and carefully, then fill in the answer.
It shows 6:43
